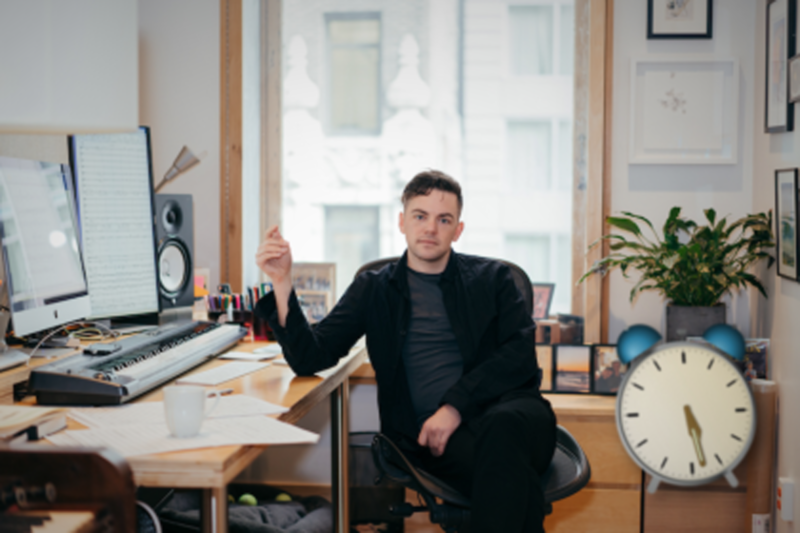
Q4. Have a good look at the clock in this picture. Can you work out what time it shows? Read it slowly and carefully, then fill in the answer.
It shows 5:28
